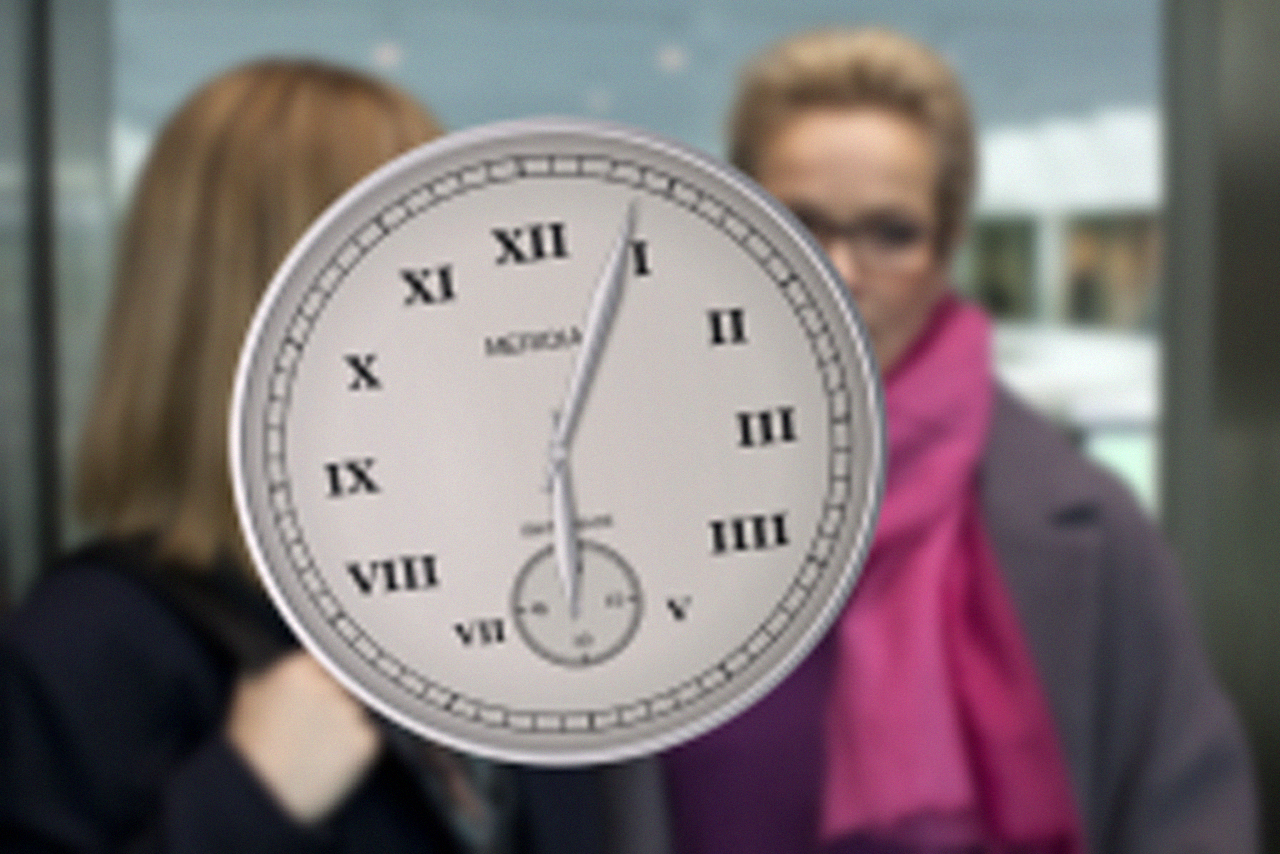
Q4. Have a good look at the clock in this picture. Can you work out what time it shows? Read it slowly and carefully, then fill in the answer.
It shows 6:04
